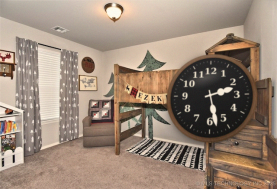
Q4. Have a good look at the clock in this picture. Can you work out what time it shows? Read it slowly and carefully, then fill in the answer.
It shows 2:28
